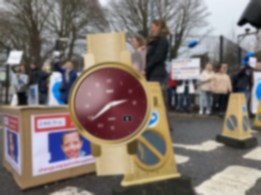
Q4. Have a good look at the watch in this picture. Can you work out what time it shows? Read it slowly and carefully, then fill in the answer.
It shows 2:39
